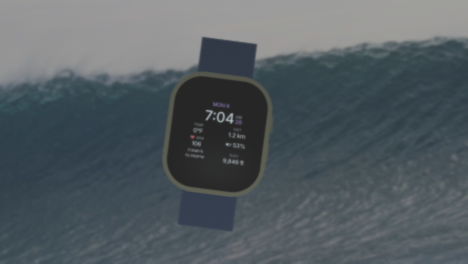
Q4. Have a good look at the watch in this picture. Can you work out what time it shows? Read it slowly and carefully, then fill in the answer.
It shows 7:04
